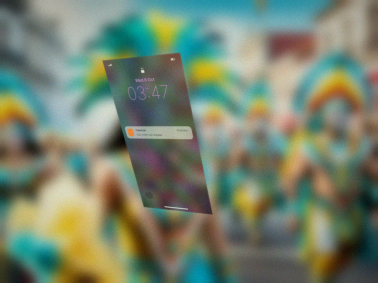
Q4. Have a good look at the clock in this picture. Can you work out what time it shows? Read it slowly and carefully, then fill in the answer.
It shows 3:47
